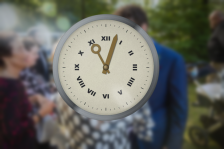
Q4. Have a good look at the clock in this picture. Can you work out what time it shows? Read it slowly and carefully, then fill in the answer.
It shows 11:03
